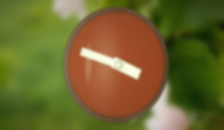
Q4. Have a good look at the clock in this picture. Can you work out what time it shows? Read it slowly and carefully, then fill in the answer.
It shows 3:48
